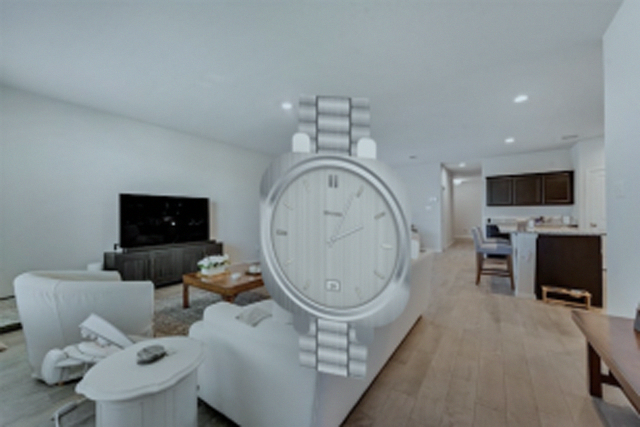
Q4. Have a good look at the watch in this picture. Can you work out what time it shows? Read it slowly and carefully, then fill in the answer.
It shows 2:04
